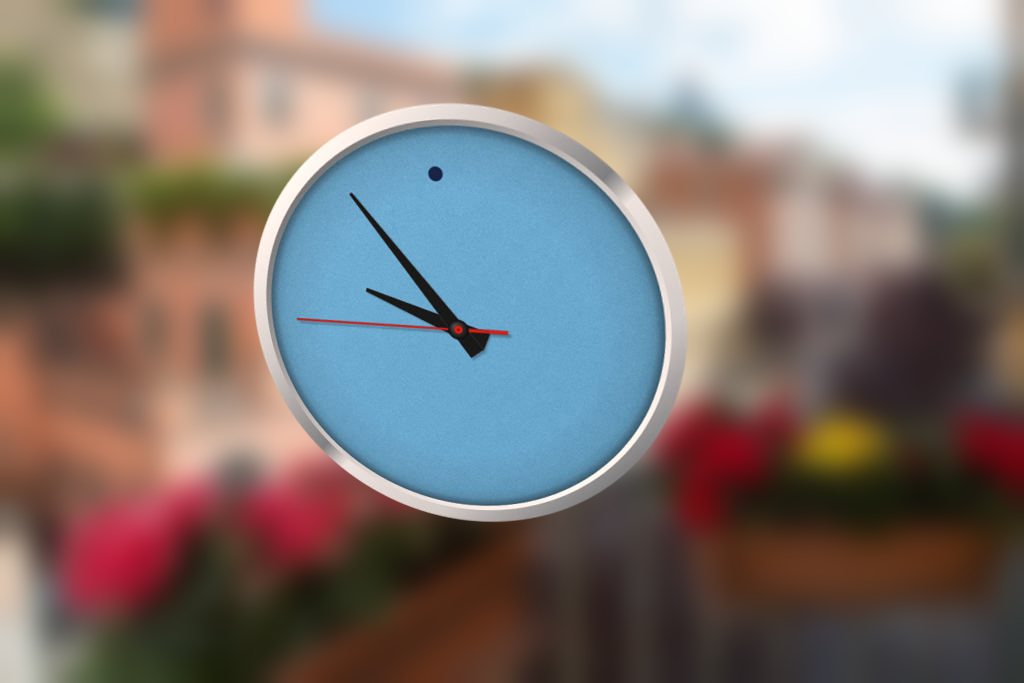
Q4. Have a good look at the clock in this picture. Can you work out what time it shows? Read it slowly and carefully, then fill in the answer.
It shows 9:54:46
